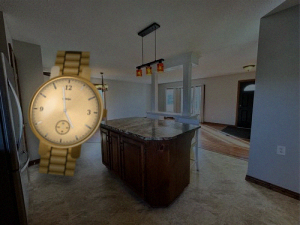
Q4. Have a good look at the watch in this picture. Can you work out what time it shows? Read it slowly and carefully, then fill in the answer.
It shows 4:58
